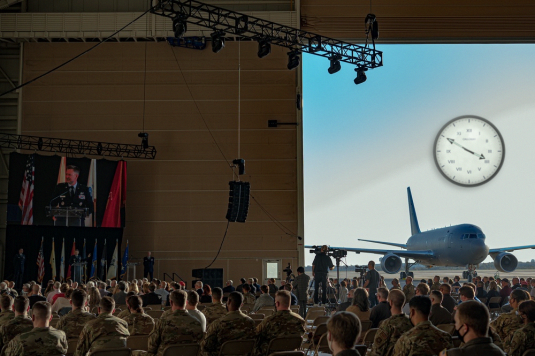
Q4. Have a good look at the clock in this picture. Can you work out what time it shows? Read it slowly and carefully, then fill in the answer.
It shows 3:50
